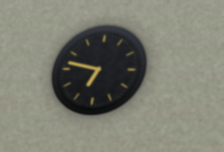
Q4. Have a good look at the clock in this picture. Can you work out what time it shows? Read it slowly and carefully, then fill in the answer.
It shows 6:47
